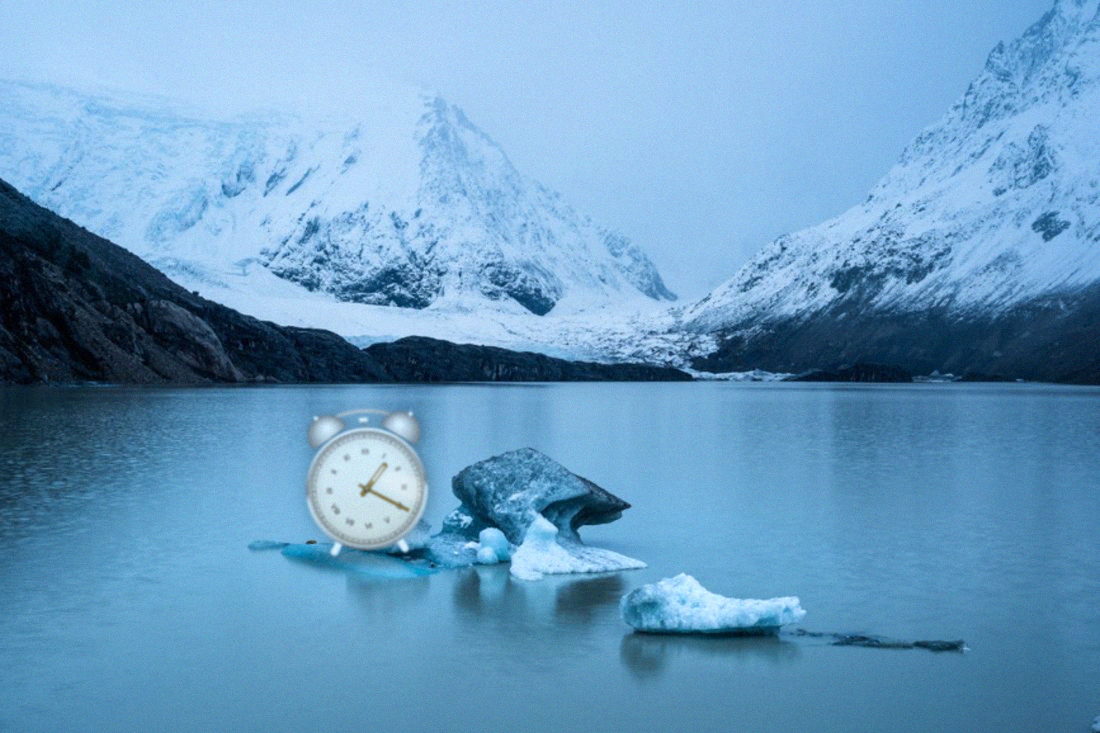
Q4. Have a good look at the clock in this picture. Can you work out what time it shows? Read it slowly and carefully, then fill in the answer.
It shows 1:20
